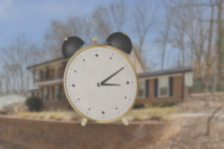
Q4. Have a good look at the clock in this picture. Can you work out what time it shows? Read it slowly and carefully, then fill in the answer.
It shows 3:10
